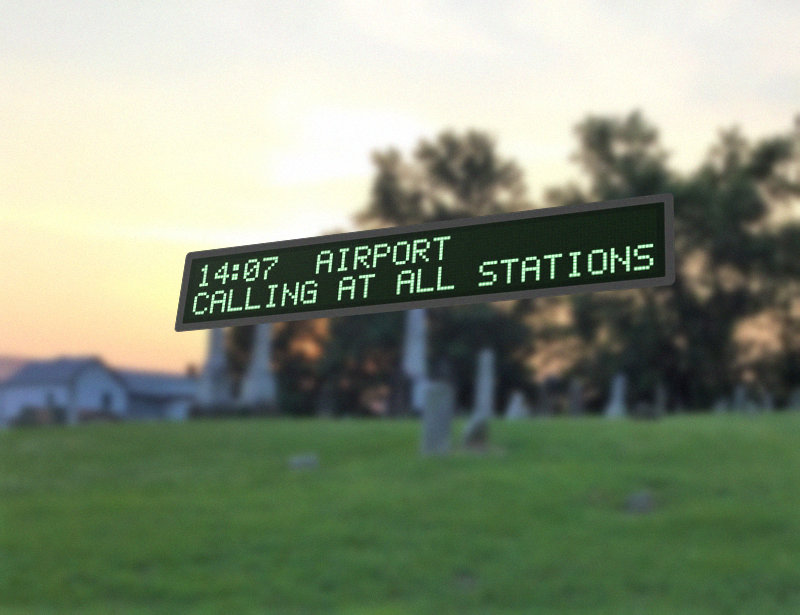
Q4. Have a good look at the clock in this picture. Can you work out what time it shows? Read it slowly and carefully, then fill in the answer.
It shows 14:07
